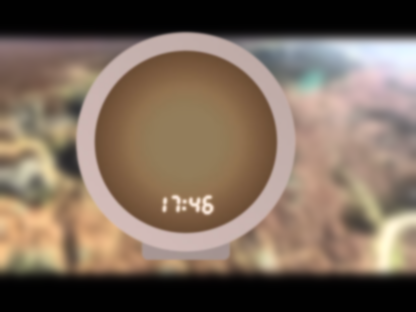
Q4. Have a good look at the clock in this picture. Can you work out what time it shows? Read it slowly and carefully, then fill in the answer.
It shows 17:46
